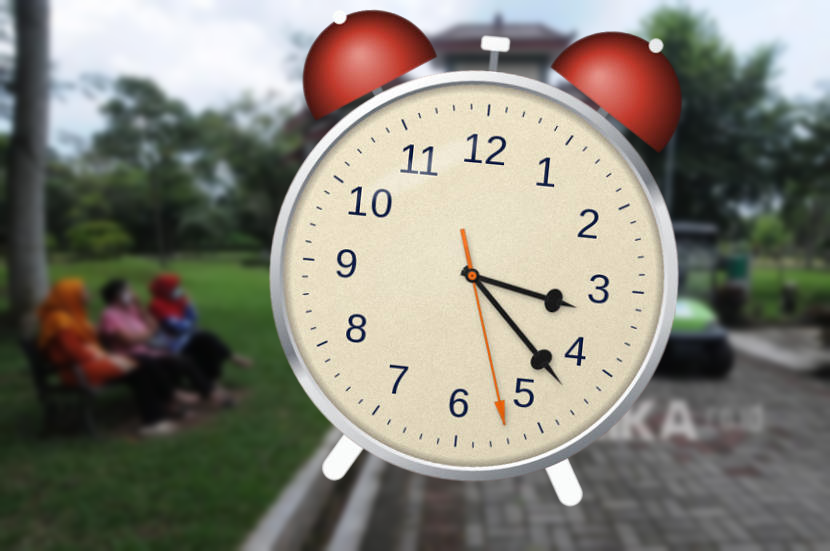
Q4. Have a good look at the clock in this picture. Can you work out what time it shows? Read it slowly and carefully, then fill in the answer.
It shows 3:22:27
